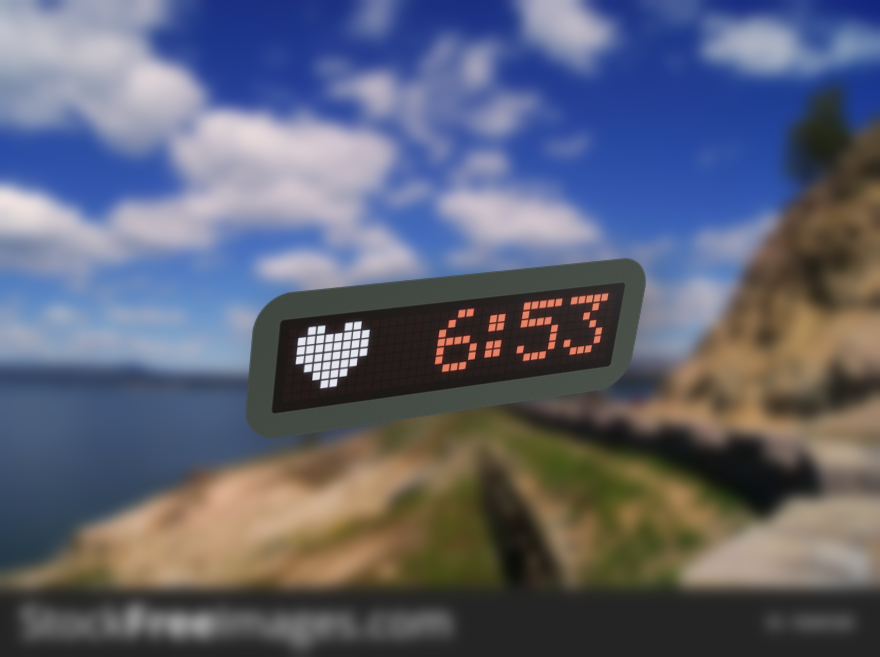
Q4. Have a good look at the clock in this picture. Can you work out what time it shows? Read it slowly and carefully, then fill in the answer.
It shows 6:53
